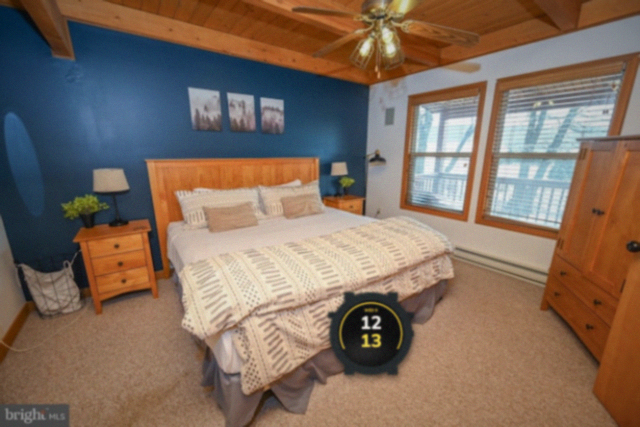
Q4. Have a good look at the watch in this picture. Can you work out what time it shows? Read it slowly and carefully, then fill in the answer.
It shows 12:13
